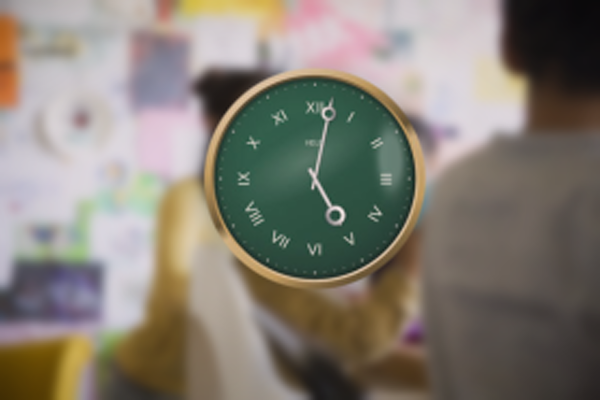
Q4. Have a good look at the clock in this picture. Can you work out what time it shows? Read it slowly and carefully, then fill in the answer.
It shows 5:02
